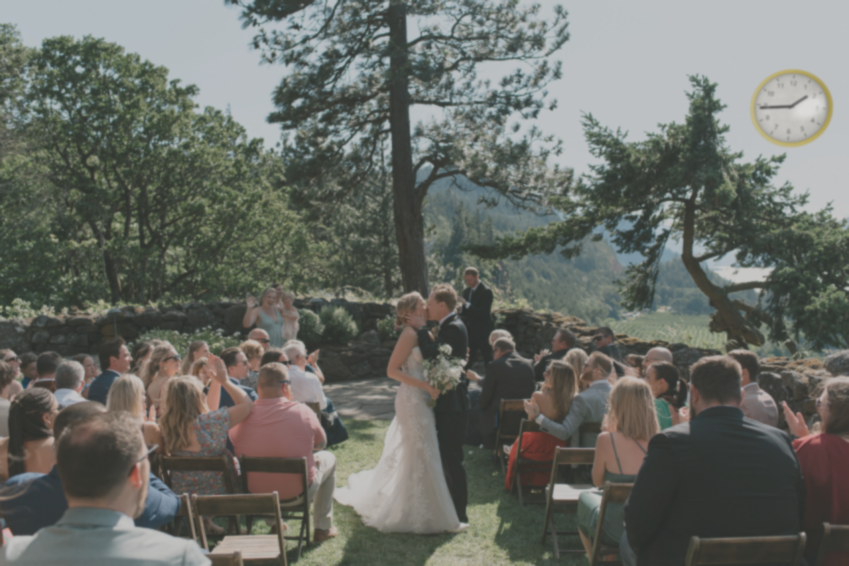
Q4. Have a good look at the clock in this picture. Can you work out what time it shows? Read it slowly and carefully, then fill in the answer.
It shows 1:44
